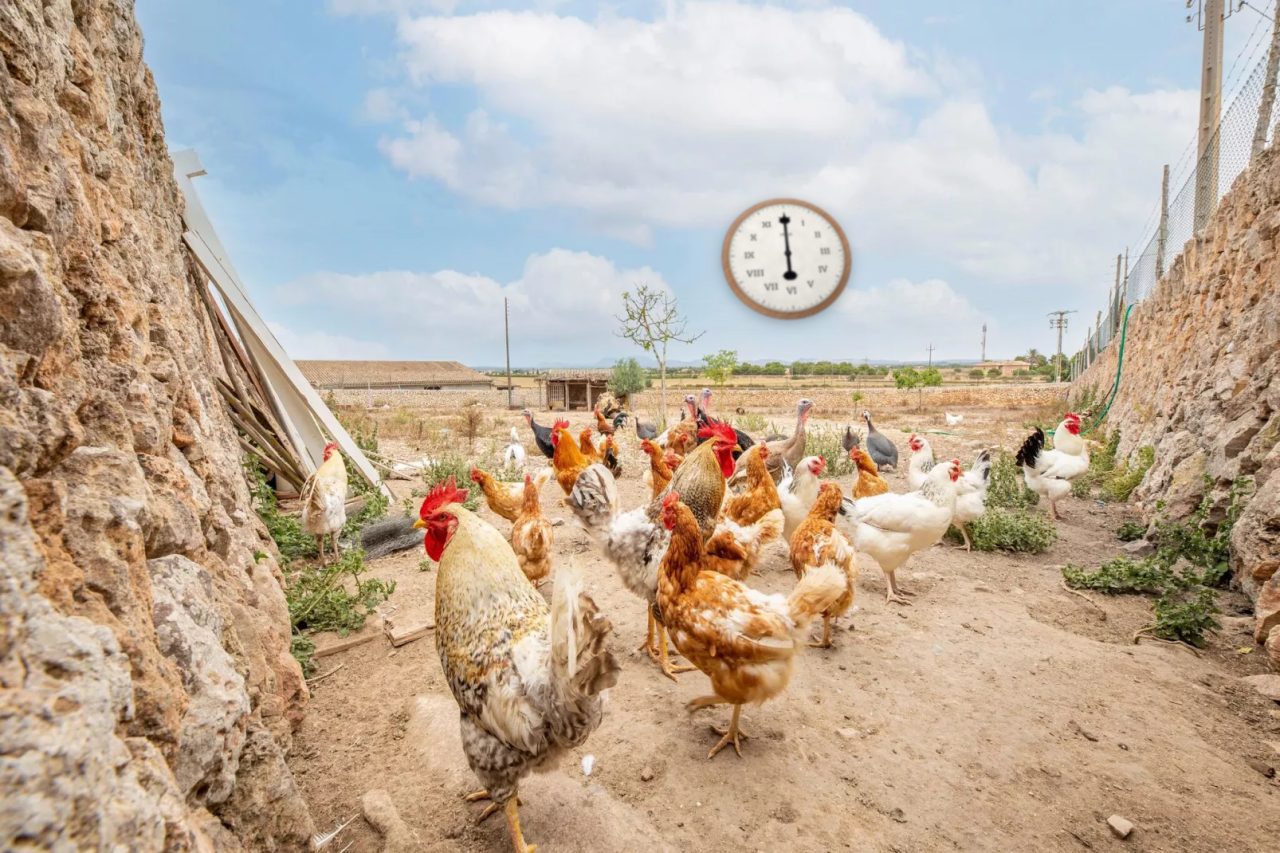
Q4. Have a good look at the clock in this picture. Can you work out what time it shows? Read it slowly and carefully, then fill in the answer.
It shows 6:00
